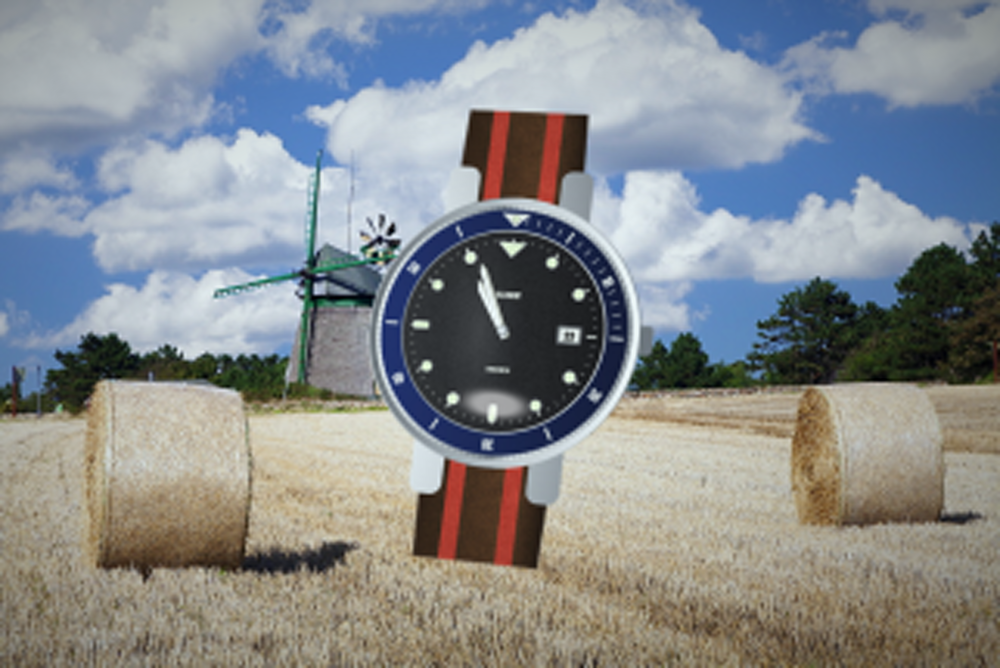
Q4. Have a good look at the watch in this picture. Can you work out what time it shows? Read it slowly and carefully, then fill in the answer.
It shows 10:56
